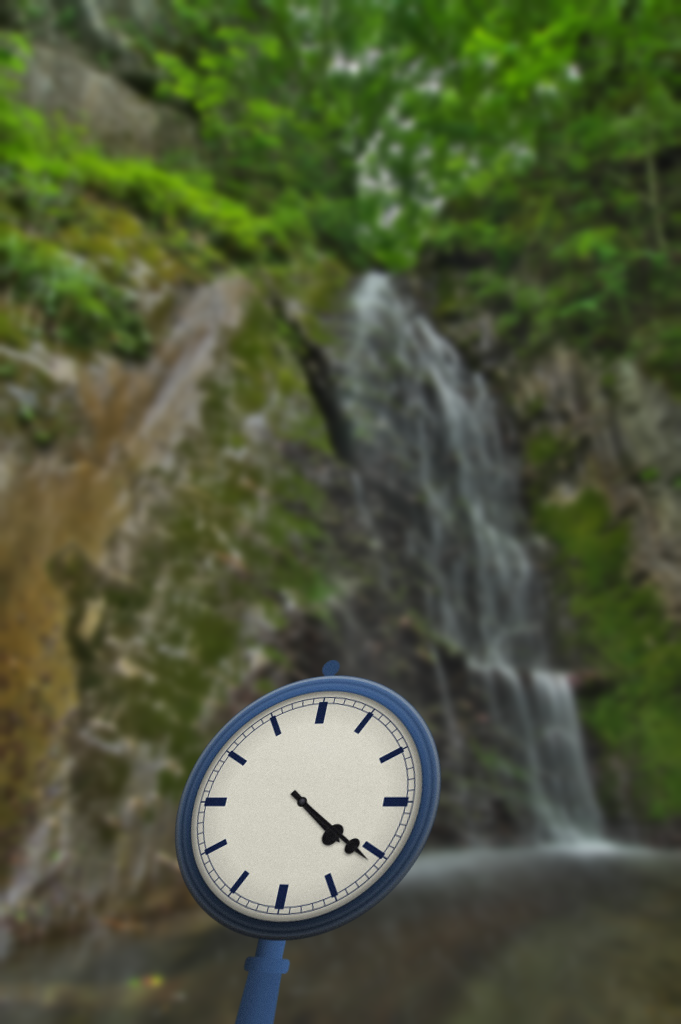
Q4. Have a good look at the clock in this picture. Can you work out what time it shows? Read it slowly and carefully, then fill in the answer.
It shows 4:21
